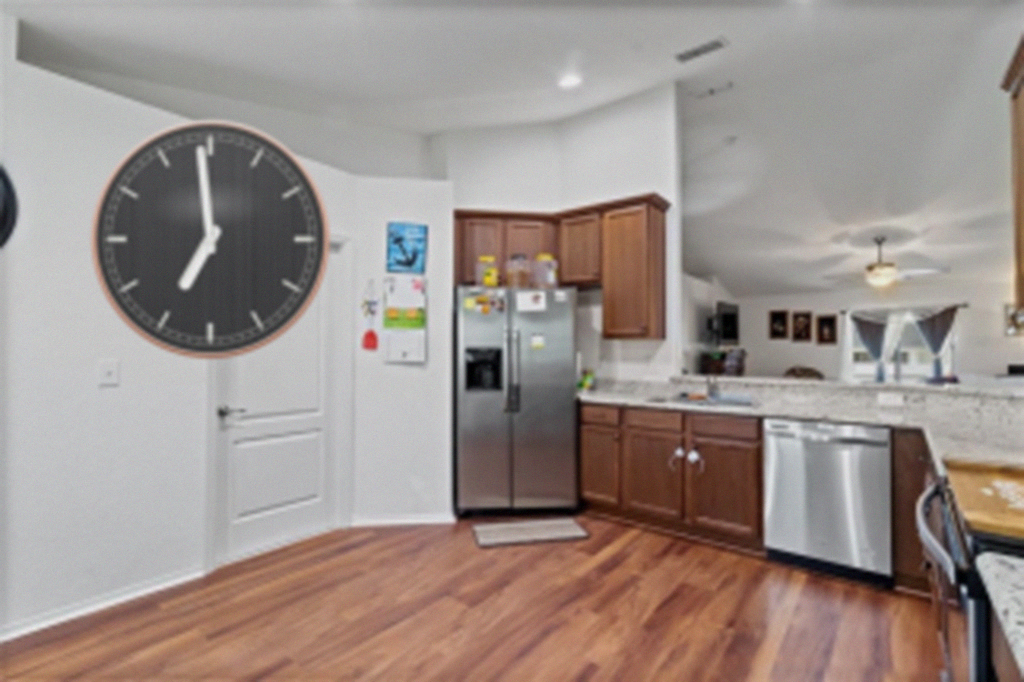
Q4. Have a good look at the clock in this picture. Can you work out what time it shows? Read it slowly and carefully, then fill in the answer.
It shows 6:59
